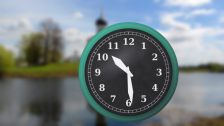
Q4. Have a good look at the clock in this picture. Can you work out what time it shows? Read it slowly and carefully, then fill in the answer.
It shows 10:29
